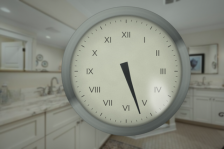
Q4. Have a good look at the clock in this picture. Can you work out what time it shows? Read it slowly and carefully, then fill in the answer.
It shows 5:27
